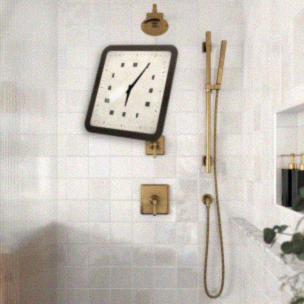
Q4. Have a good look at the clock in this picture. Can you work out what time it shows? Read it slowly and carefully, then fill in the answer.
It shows 6:05
